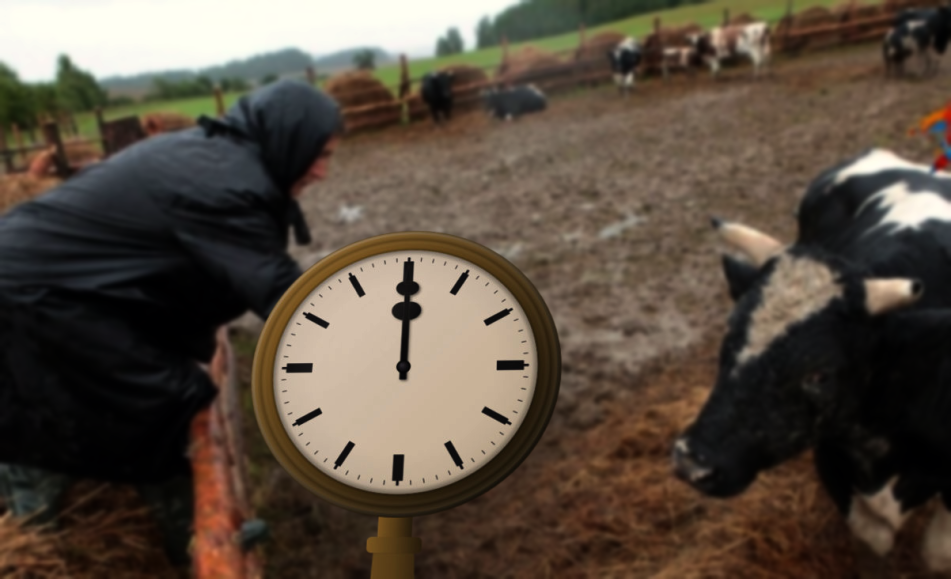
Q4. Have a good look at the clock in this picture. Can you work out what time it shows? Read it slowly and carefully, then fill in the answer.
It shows 12:00
